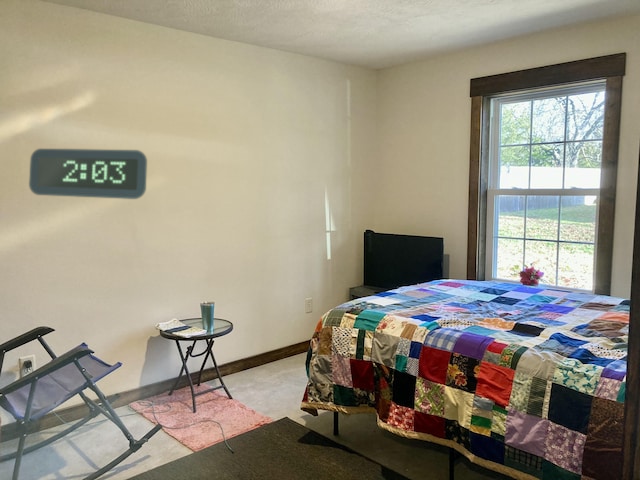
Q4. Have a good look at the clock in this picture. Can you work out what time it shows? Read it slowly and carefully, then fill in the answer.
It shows 2:03
